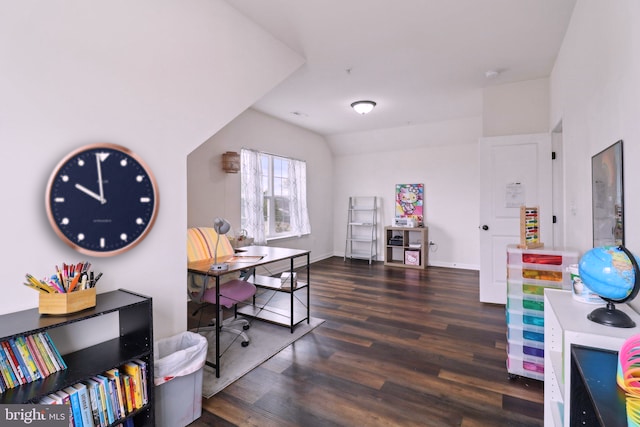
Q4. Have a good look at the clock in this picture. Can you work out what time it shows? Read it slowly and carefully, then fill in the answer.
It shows 9:59
